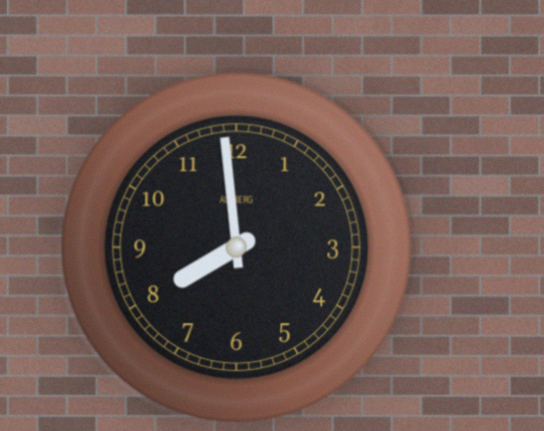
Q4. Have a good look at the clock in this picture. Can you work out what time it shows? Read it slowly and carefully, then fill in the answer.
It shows 7:59
